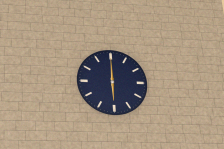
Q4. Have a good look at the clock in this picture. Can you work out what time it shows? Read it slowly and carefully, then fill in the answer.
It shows 6:00
